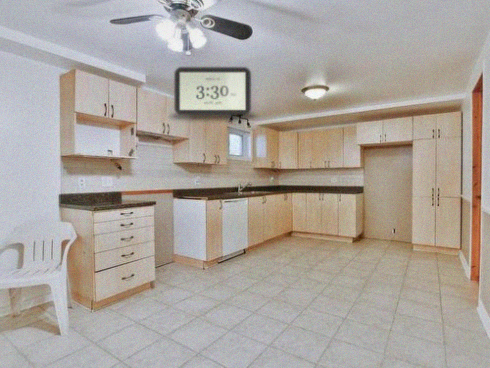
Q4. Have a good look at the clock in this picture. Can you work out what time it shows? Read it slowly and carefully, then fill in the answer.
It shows 3:30
